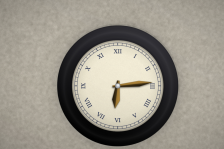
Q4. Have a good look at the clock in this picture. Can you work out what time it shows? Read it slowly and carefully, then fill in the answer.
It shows 6:14
